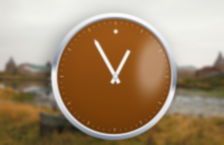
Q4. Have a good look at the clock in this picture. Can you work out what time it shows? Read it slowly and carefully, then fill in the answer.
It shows 12:55
